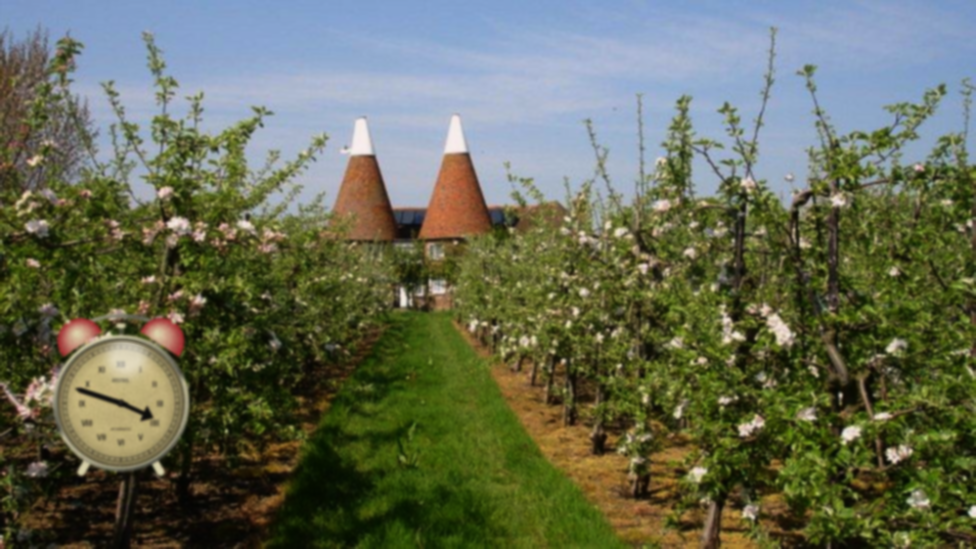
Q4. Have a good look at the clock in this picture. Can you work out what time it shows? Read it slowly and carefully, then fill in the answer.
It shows 3:48
